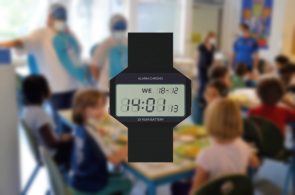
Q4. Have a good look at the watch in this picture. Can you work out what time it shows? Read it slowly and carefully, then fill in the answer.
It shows 14:01:13
